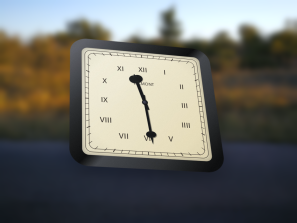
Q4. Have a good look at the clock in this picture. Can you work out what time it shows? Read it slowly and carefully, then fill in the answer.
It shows 11:29
